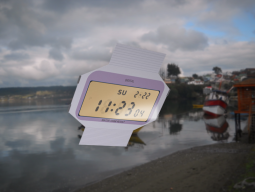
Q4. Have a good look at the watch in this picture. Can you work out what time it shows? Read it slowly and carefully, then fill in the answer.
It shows 11:23:04
